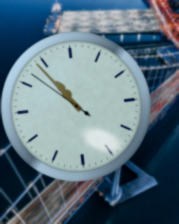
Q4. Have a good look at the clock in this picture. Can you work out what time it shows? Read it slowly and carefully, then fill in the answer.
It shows 10:53:52
